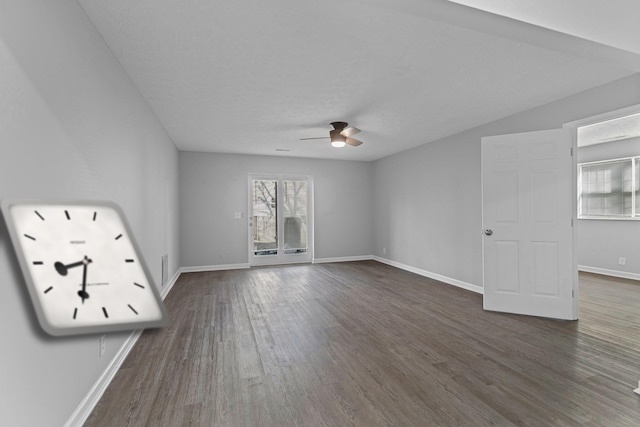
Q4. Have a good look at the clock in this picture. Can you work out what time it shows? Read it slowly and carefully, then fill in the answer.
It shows 8:34
